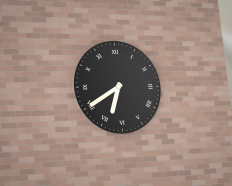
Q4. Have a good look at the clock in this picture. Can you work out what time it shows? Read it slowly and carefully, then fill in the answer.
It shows 6:40
